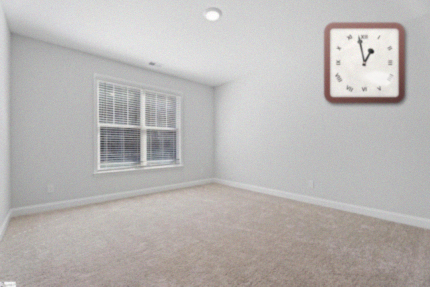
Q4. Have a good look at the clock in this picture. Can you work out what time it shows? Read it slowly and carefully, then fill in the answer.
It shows 12:58
